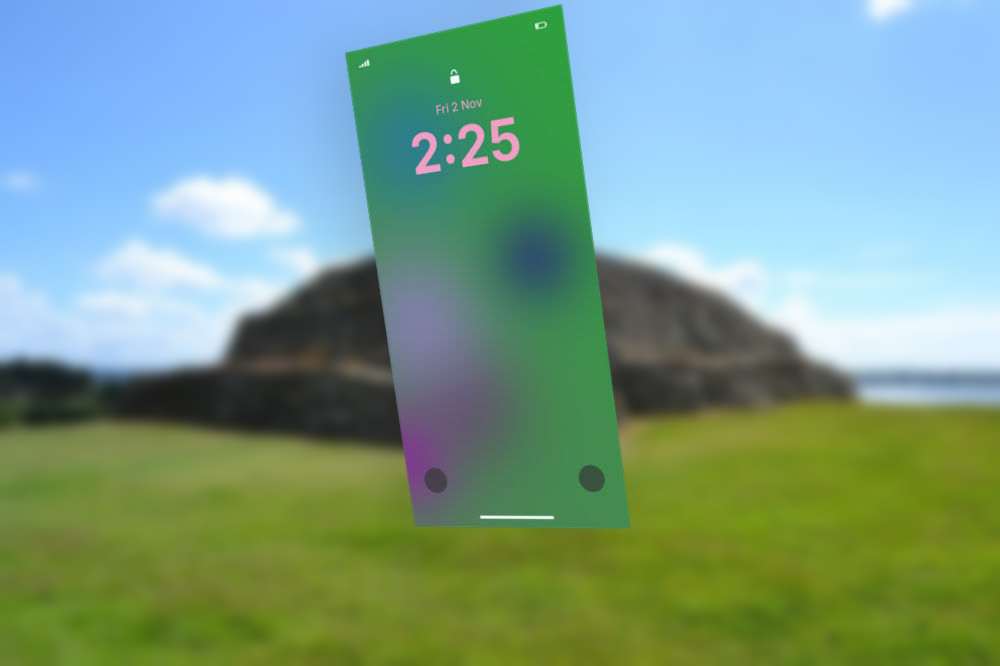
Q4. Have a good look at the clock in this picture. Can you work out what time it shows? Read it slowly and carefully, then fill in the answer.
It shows 2:25
